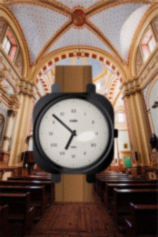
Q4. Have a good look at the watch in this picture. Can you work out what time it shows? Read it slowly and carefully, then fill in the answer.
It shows 6:52
